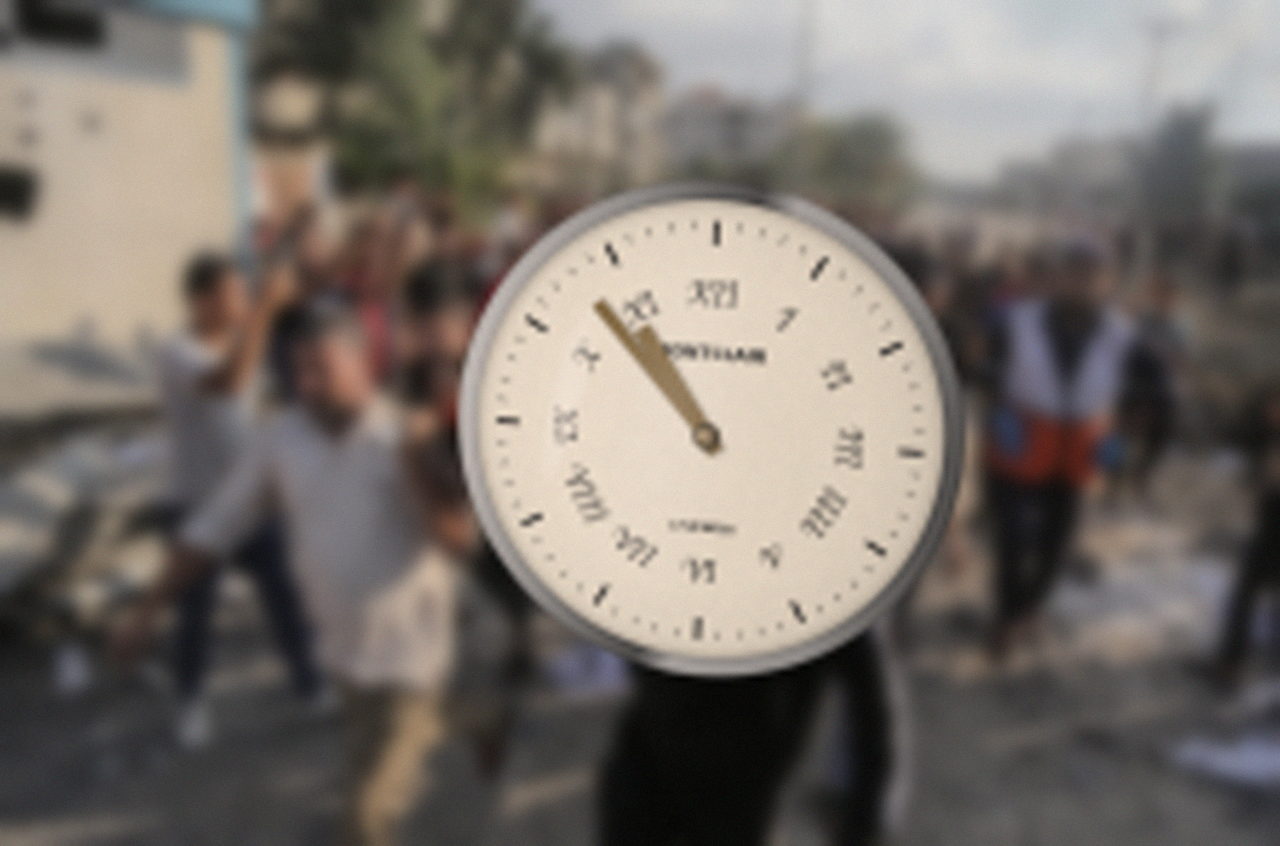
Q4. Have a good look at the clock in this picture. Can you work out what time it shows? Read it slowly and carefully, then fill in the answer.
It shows 10:53
